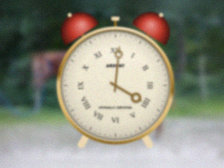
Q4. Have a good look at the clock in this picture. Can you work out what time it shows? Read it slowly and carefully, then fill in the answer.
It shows 4:01
